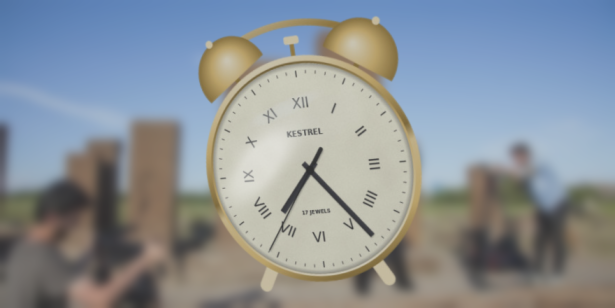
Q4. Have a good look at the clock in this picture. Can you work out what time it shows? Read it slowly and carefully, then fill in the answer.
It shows 7:23:36
